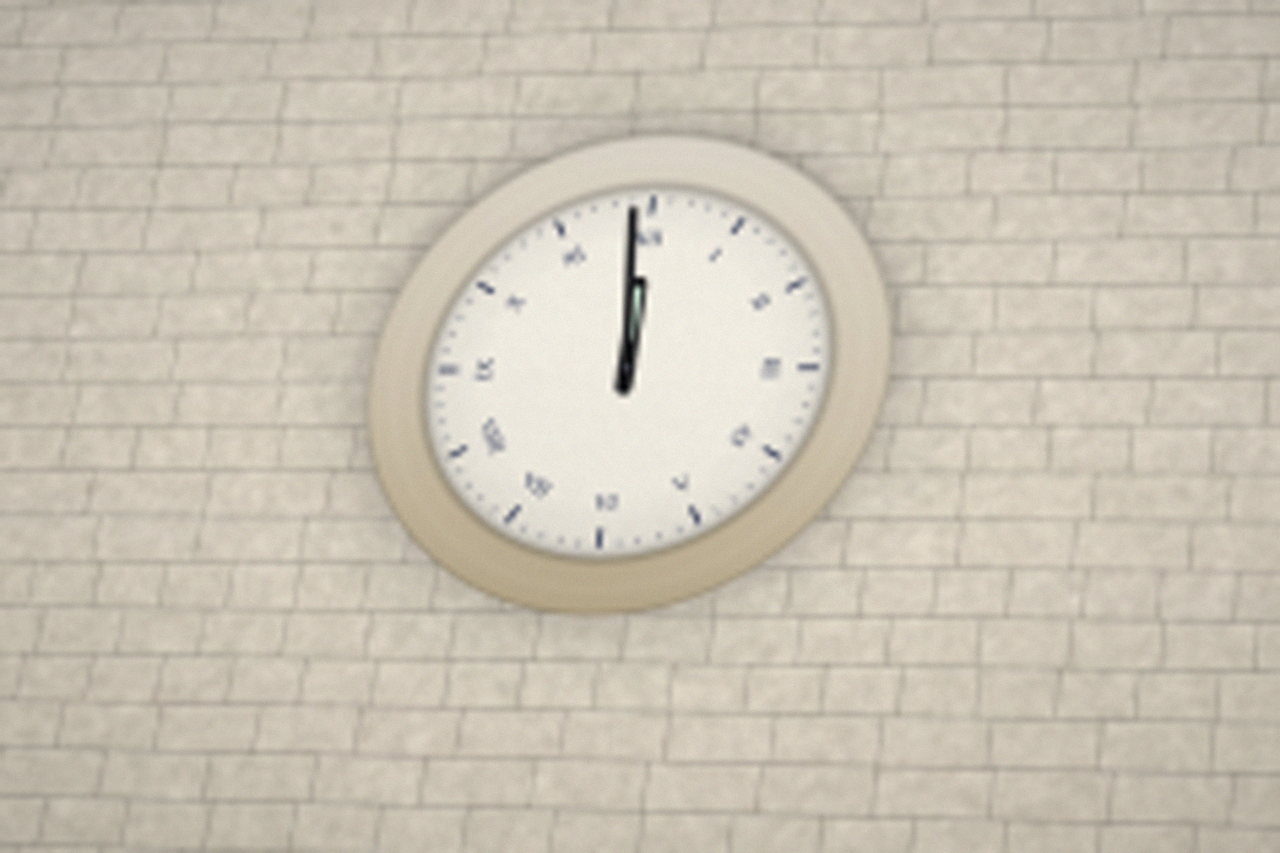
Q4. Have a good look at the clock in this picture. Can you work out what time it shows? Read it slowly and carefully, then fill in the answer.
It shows 11:59
